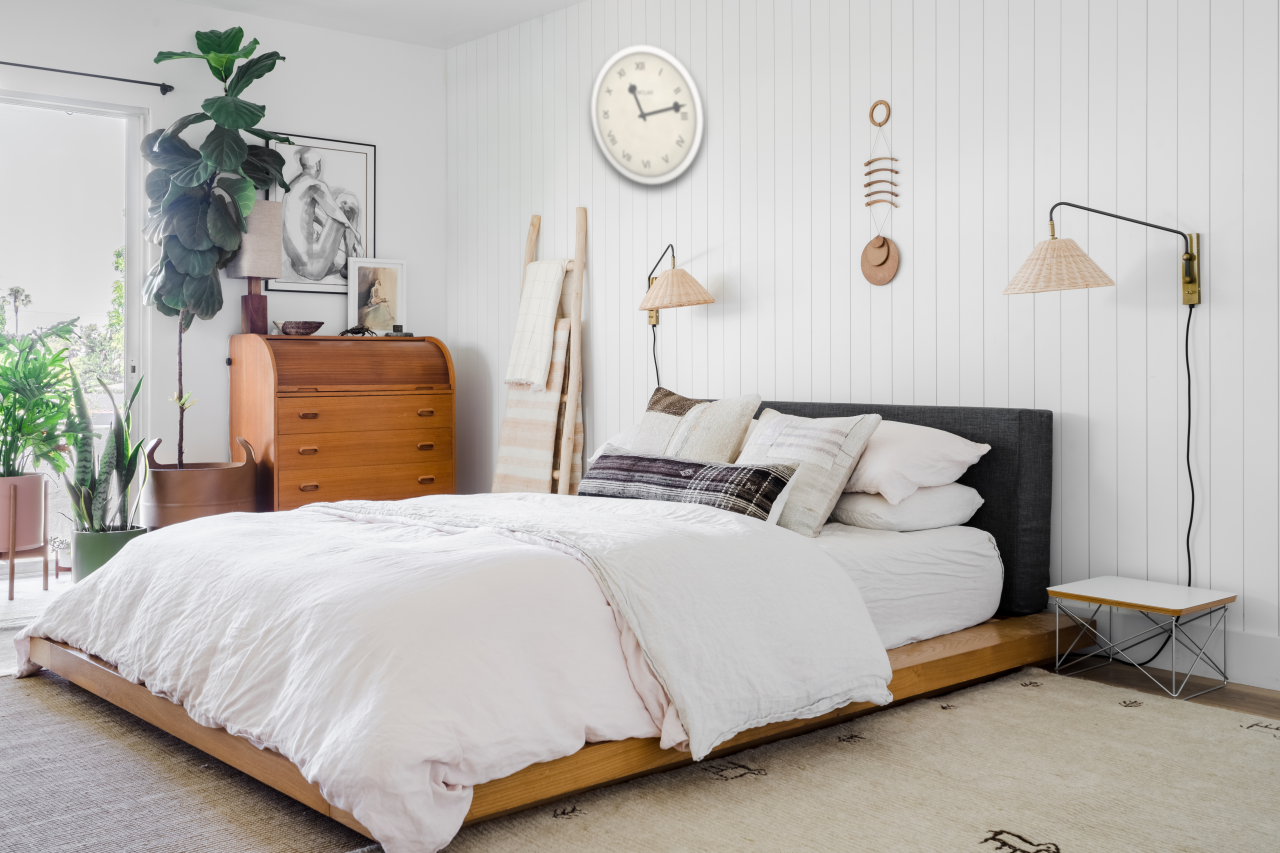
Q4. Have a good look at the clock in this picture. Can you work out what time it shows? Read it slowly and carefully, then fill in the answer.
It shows 11:13
